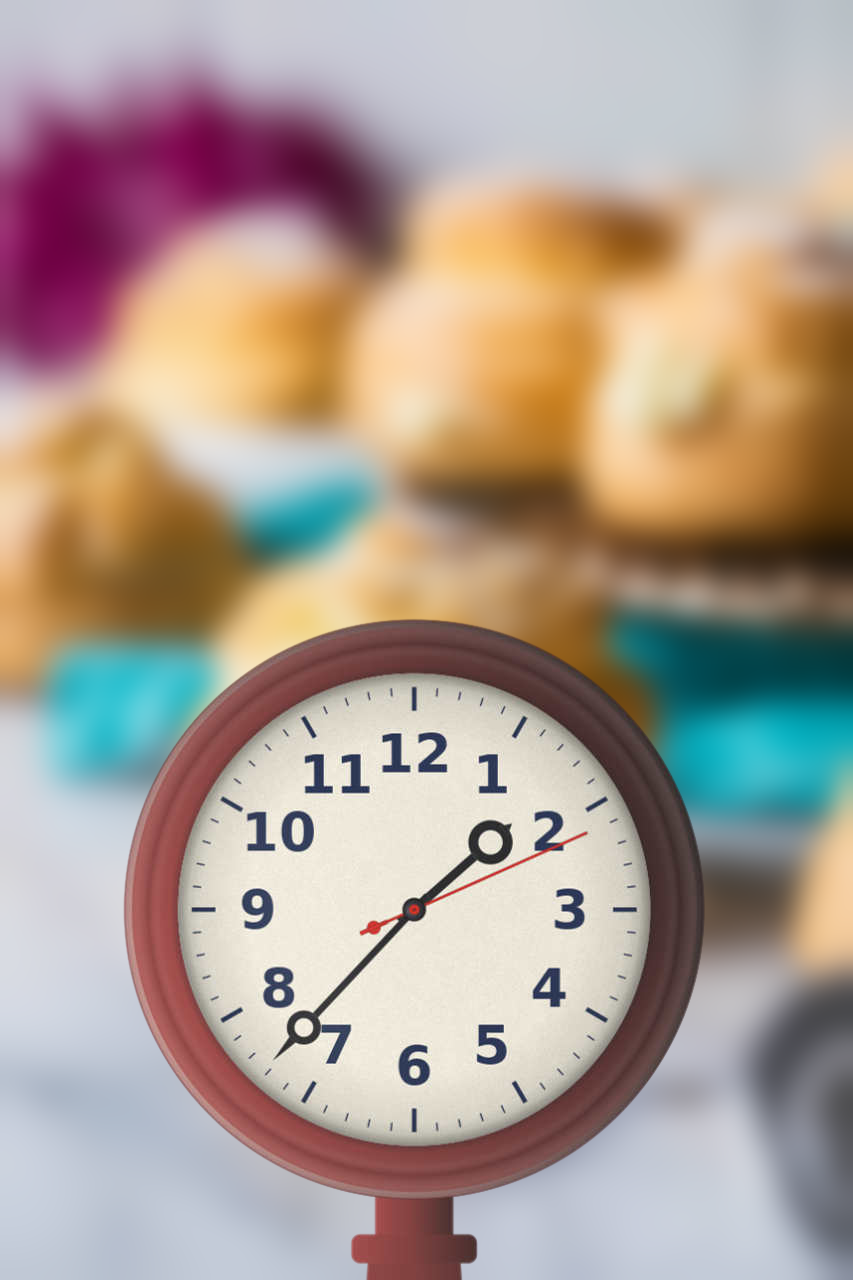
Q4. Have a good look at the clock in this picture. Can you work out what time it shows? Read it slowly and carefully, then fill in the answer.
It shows 1:37:11
